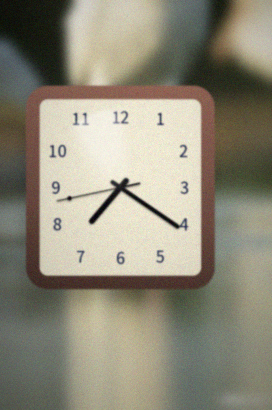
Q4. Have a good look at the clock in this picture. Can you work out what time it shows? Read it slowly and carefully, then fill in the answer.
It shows 7:20:43
